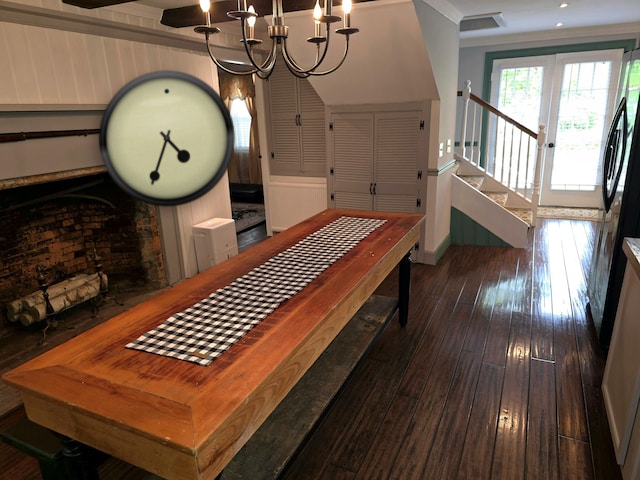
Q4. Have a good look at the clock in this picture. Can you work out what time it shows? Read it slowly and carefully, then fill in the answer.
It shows 4:33
